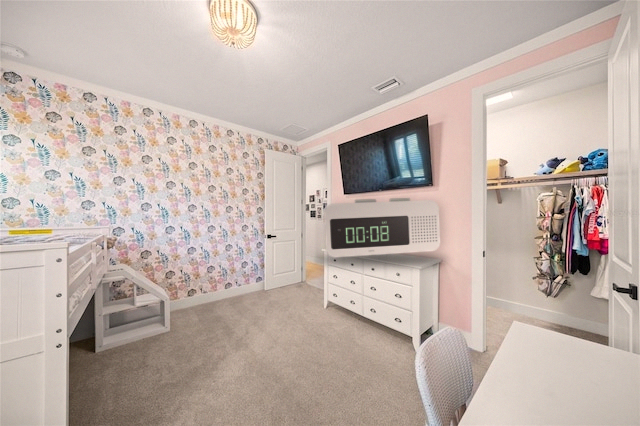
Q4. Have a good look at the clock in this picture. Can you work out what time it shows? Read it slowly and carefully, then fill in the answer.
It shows 0:08
